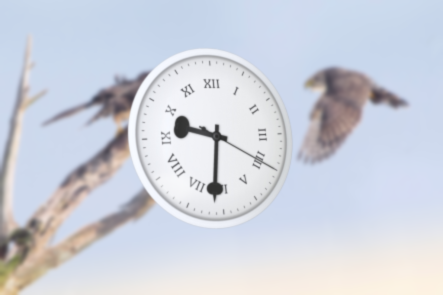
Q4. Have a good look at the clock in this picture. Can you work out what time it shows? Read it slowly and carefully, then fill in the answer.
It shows 9:31:20
